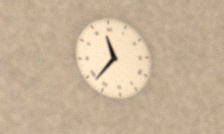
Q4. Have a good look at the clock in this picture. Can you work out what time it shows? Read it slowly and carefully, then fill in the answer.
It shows 11:38
